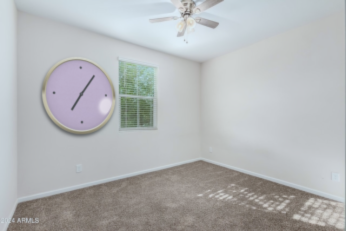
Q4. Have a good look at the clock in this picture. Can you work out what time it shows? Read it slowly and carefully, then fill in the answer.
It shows 7:06
